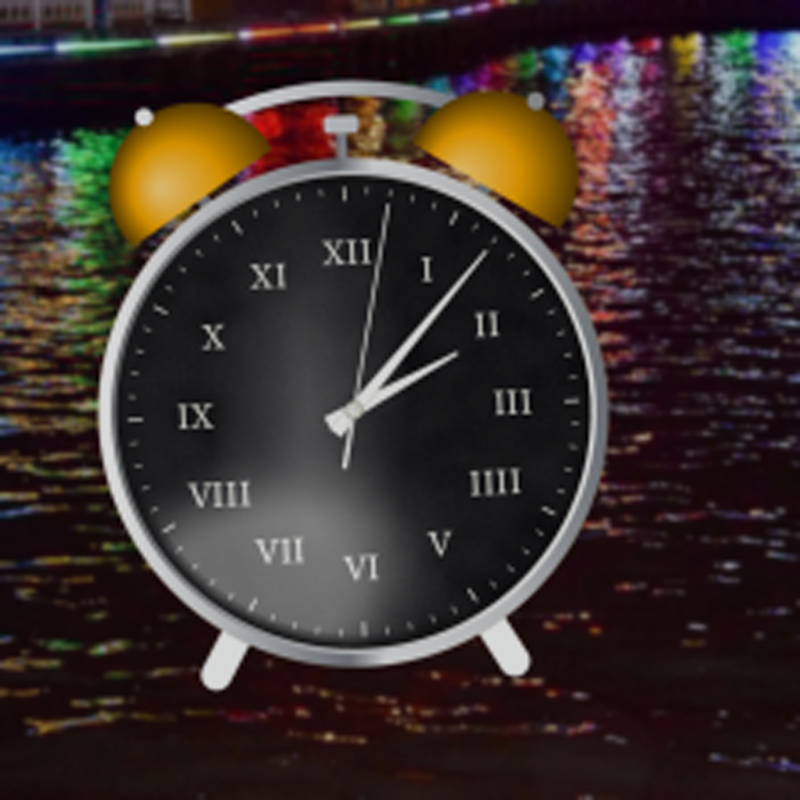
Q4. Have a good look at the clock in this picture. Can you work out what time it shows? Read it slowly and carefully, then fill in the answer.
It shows 2:07:02
